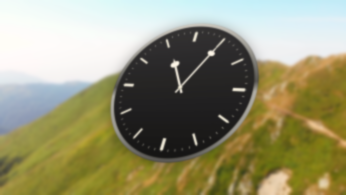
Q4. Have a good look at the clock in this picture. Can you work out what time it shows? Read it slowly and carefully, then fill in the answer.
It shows 11:05
